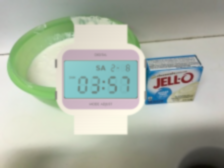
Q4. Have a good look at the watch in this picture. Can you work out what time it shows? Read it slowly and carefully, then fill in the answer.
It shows 3:57
